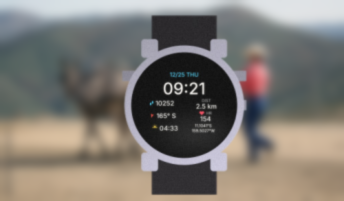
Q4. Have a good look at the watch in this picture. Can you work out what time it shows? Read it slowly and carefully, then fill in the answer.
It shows 9:21
